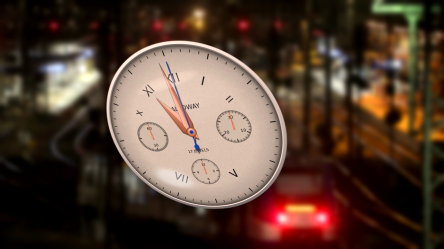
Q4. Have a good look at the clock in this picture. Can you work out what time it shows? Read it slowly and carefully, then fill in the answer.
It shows 10:59
